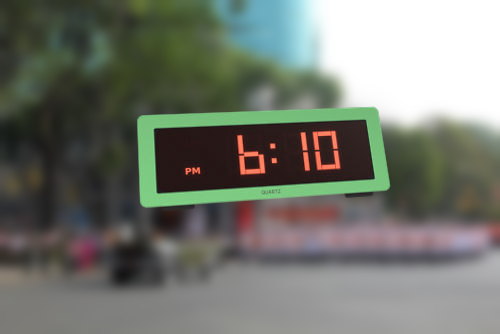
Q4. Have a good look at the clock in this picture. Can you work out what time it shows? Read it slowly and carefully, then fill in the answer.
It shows 6:10
